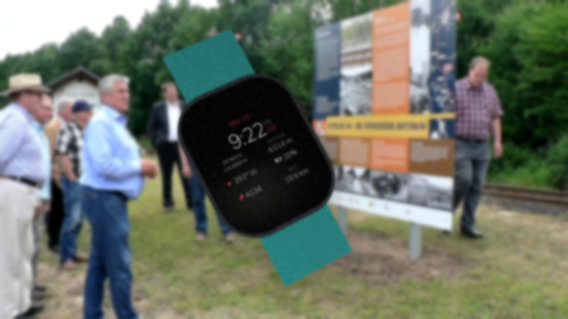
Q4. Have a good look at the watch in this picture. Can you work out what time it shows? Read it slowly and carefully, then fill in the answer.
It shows 9:22
